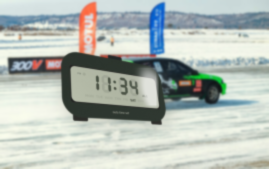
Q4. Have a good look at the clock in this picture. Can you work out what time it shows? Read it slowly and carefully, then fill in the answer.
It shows 11:34
